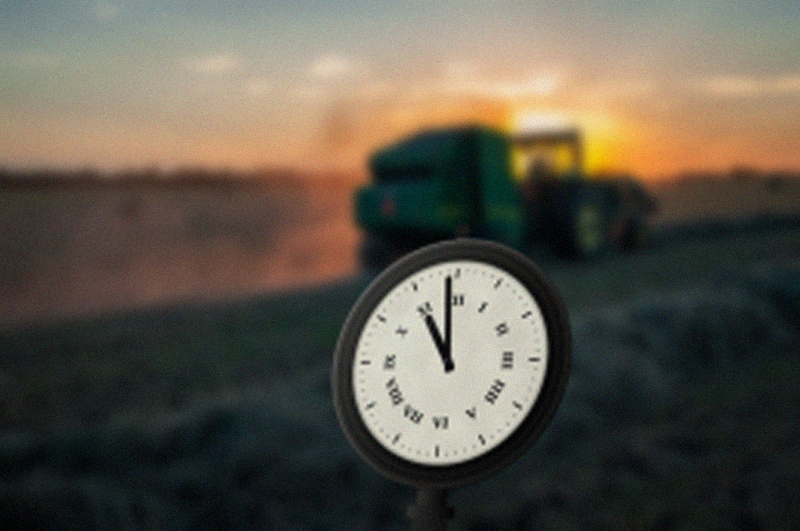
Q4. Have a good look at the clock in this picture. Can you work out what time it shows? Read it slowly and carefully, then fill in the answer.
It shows 10:59
